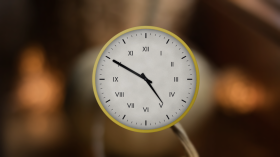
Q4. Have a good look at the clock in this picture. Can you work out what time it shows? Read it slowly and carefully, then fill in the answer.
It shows 4:50
